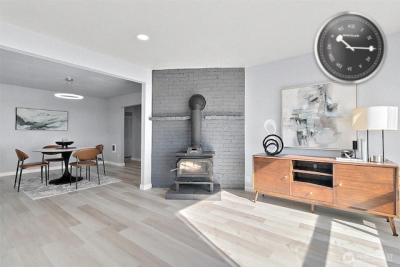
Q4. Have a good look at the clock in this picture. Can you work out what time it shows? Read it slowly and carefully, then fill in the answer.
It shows 10:15
